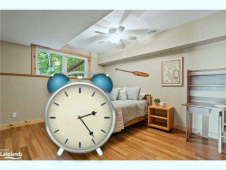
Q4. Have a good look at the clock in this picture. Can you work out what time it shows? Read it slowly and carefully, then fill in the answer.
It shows 2:24
